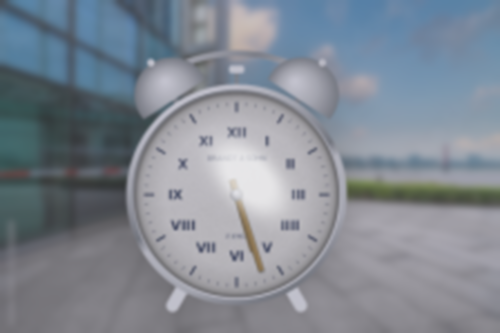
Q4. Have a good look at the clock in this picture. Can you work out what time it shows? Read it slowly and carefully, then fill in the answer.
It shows 5:27
